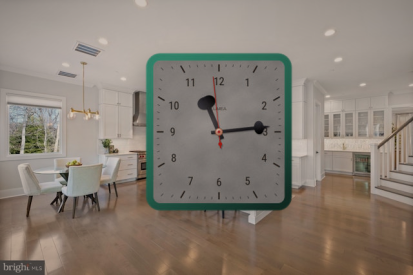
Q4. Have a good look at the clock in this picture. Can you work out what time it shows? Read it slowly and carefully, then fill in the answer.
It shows 11:13:59
